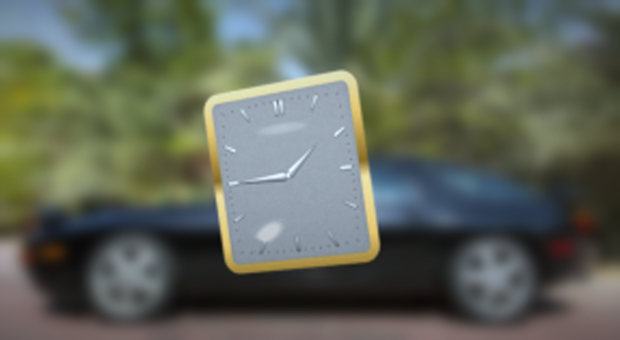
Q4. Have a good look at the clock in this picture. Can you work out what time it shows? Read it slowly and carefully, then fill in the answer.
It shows 1:45
